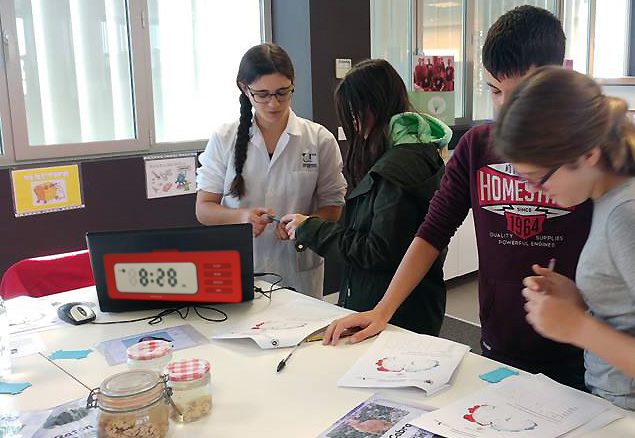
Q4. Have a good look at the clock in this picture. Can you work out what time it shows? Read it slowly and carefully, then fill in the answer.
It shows 8:28
